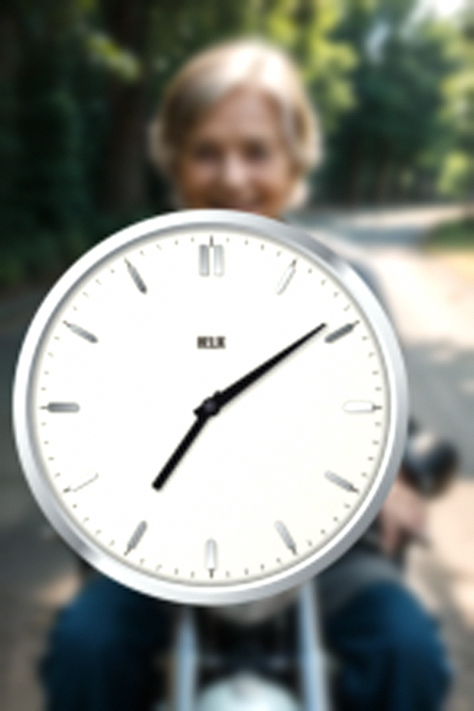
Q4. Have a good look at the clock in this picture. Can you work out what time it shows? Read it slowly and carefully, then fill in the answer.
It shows 7:09
